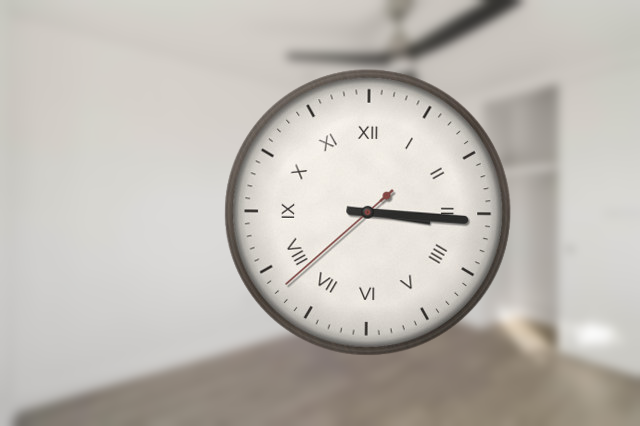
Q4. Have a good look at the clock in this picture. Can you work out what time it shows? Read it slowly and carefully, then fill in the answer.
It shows 3:15:38
